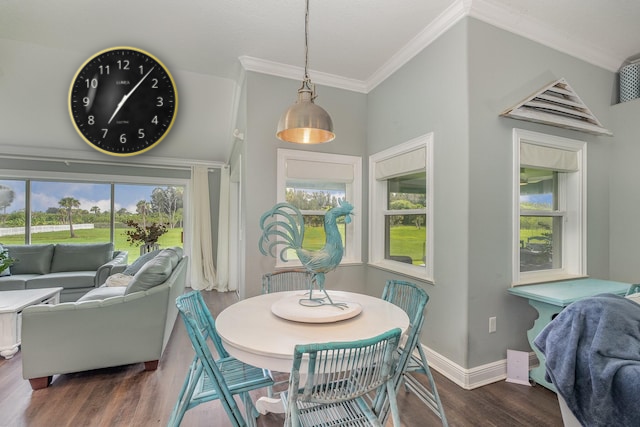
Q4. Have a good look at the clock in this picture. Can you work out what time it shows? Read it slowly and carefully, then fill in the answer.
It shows 7:07
